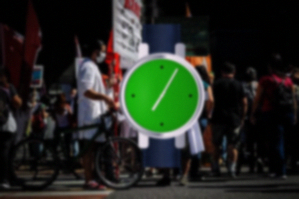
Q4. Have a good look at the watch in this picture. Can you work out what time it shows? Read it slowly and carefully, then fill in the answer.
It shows 7:05
